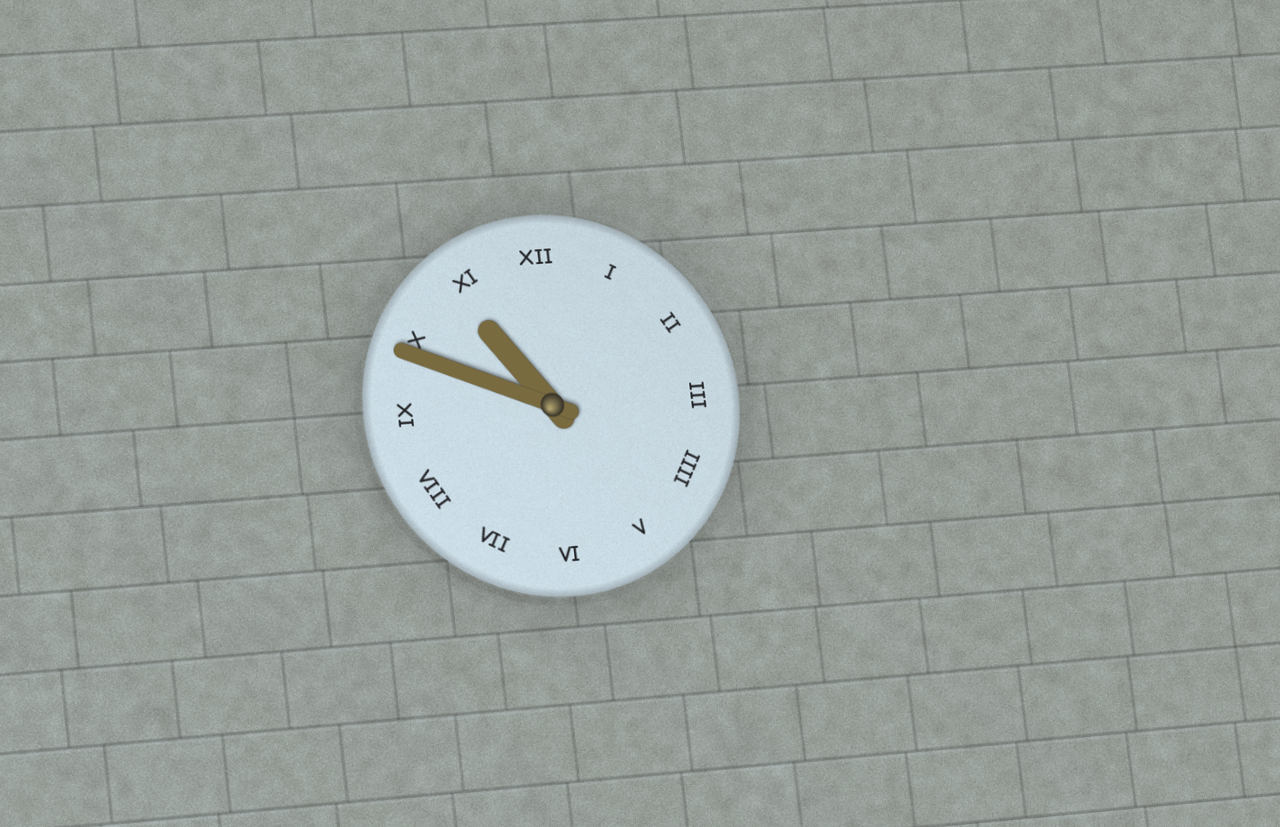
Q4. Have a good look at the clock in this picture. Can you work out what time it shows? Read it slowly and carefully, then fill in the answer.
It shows 10:49
